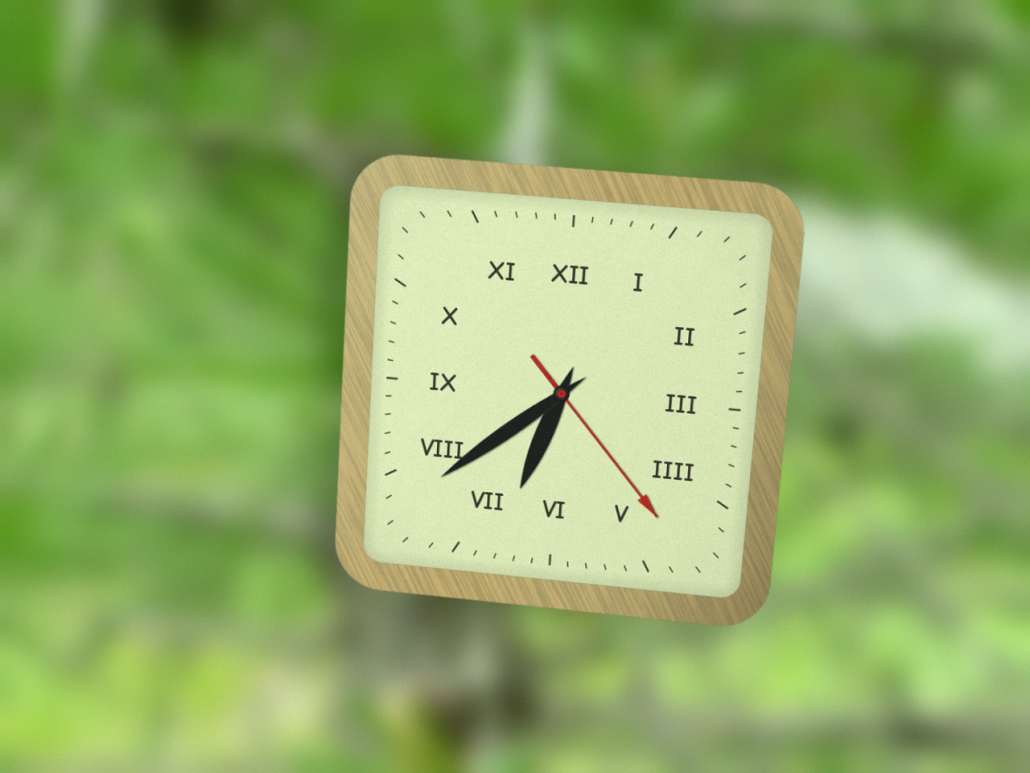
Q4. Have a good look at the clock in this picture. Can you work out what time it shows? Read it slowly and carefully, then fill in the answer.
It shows 6:38:23
